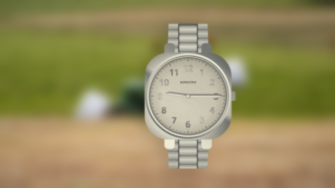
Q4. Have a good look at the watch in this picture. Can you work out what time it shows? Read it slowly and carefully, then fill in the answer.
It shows 9:15
